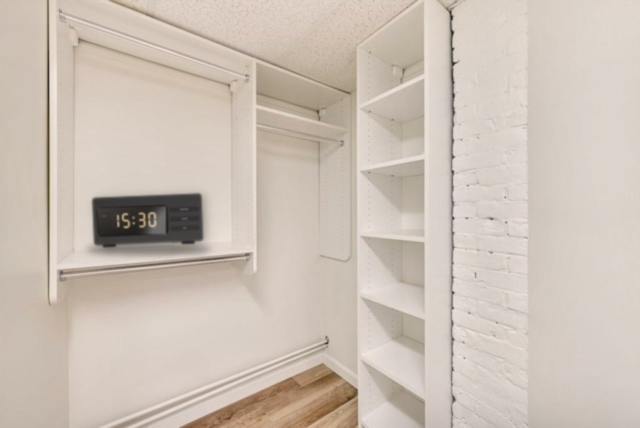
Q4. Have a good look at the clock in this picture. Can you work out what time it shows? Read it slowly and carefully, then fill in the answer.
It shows 15:30
